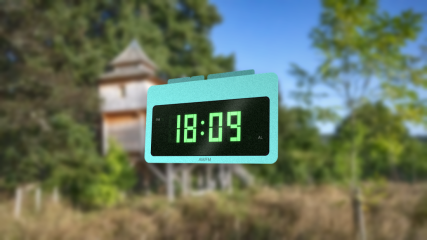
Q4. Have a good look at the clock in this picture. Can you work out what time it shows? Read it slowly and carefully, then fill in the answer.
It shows 18:09
